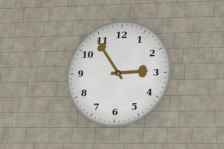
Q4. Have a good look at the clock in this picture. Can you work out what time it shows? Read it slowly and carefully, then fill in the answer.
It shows 2:54
